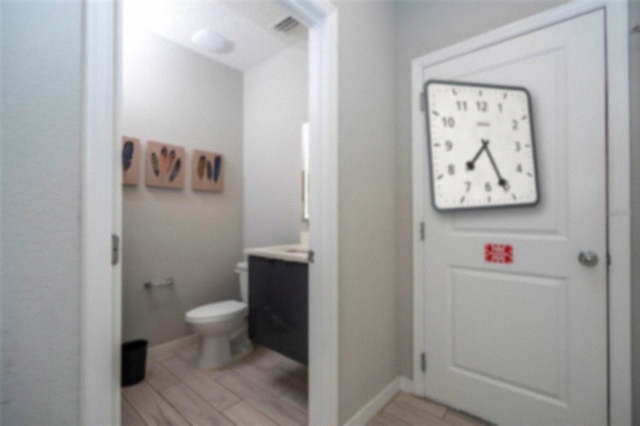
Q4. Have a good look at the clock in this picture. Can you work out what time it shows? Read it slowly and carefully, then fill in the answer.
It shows 7:26
